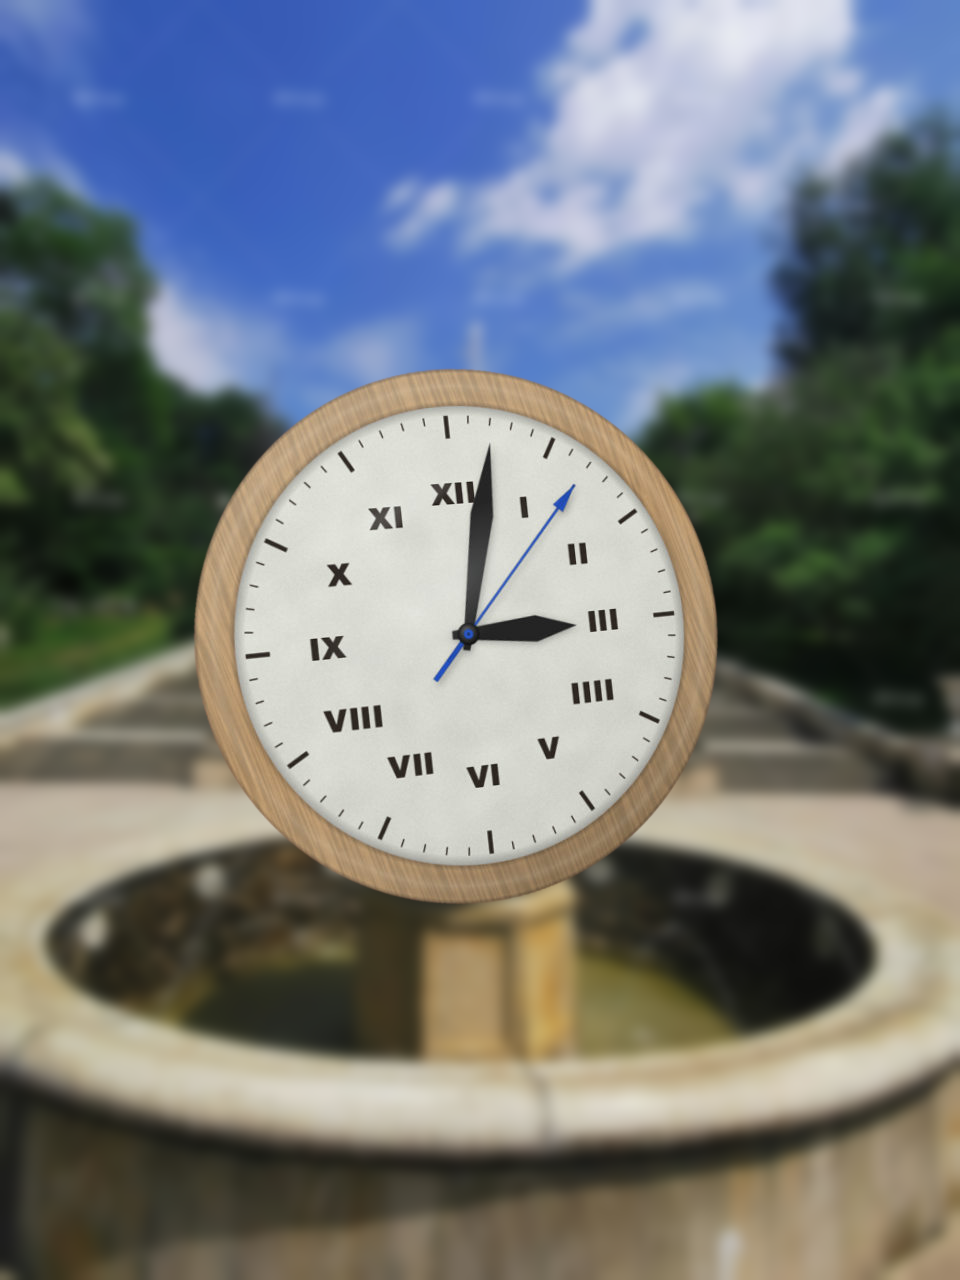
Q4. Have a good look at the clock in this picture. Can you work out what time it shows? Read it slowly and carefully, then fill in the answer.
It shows 3:02:07
